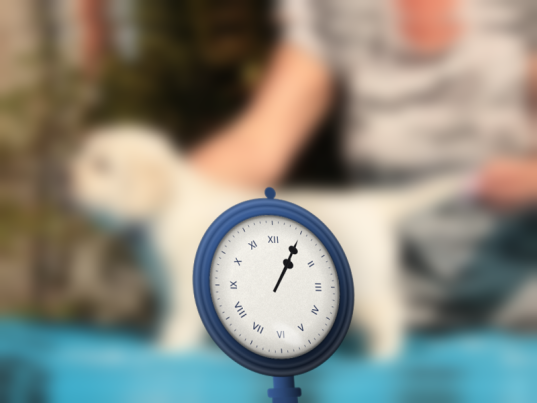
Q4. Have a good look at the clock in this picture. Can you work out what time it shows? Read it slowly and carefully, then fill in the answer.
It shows 1:05
